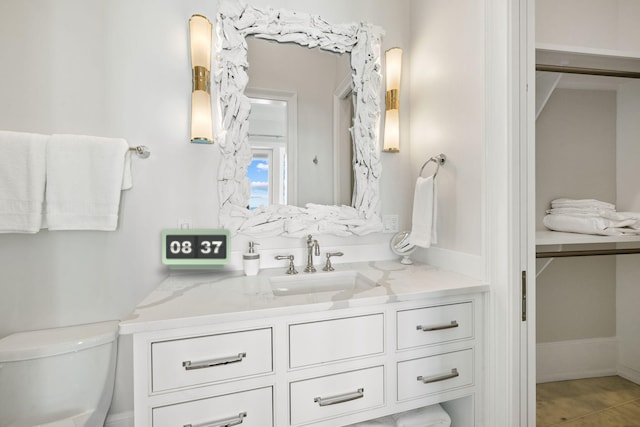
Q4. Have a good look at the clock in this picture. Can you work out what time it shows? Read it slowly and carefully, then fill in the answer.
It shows 8:37
